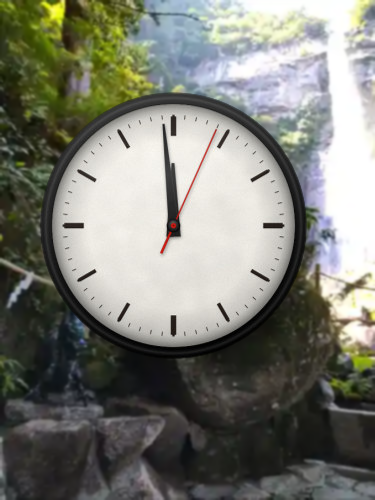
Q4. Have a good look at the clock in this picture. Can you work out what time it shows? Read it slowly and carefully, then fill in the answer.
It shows 11:59:04
